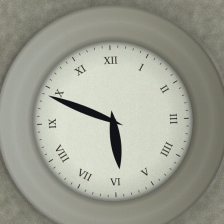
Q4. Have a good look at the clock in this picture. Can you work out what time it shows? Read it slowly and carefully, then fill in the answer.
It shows 5:49
